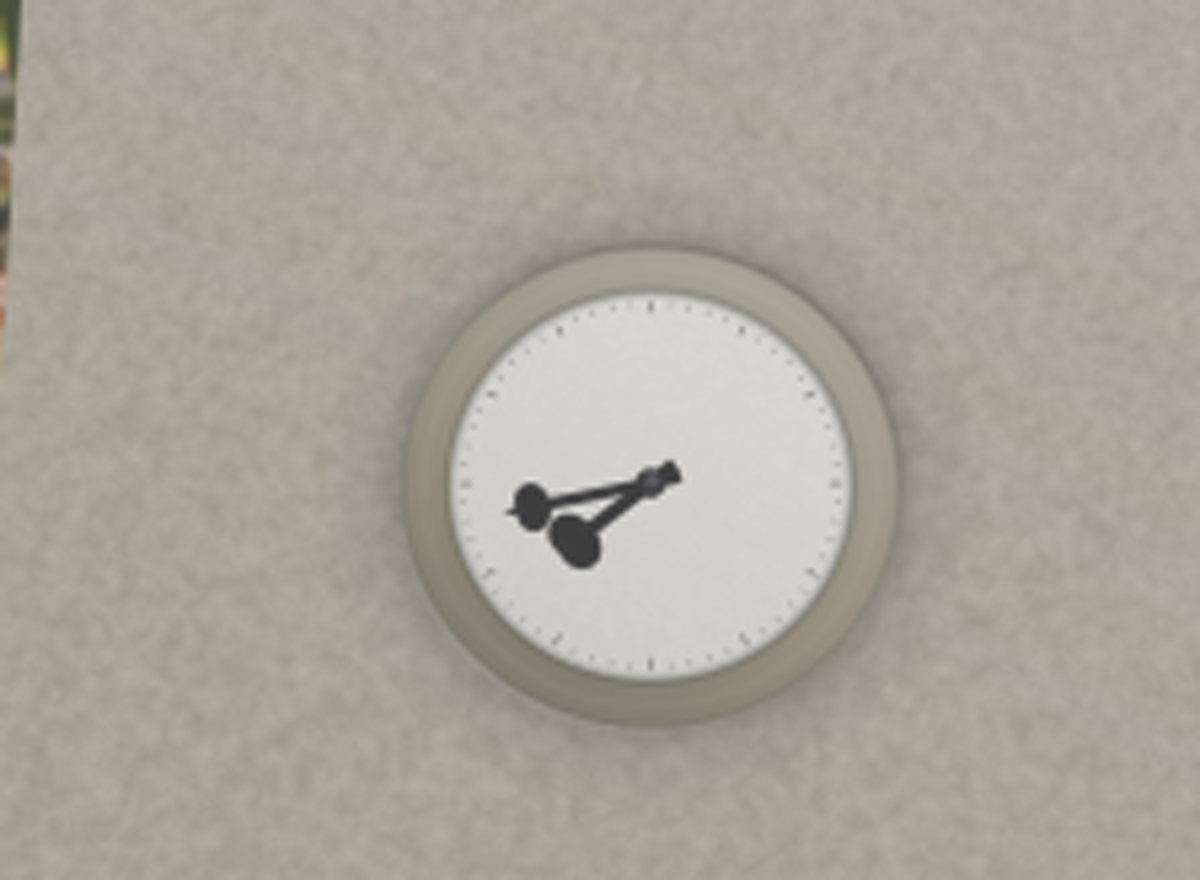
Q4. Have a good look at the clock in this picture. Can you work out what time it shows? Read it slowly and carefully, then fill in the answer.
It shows 7:43
